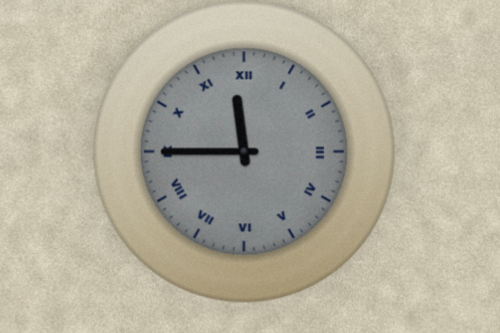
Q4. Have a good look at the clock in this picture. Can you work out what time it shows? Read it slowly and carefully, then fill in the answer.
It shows 11:45
